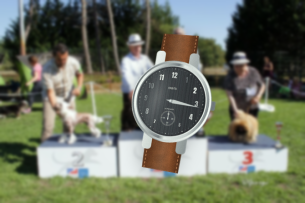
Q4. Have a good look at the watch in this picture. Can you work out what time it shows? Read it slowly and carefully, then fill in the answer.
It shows 3:16
